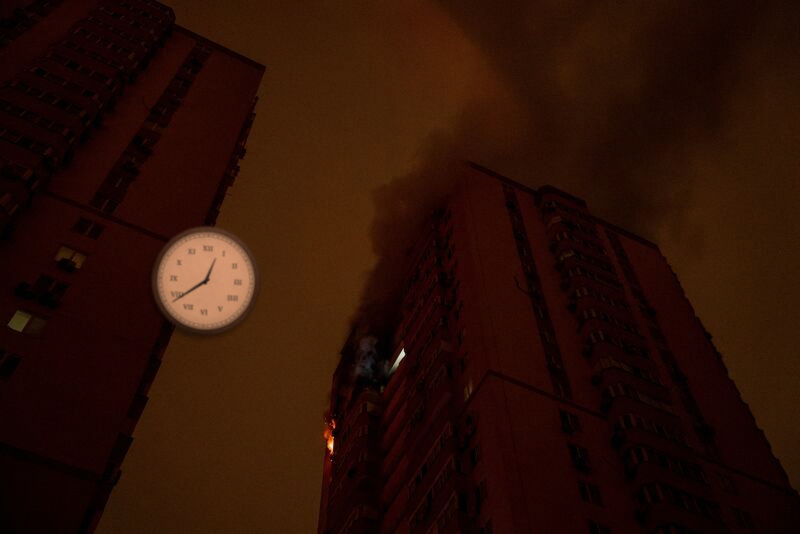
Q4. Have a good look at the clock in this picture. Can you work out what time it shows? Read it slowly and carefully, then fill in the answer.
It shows 12:39
